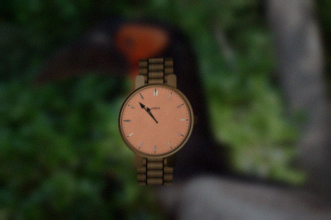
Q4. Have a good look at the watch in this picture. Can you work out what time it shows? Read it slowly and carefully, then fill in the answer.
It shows 10:53
